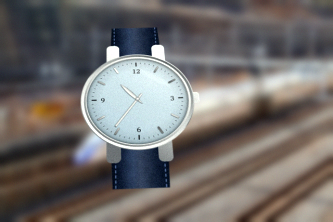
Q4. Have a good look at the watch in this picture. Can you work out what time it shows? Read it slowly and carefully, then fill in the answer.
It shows 10:36
